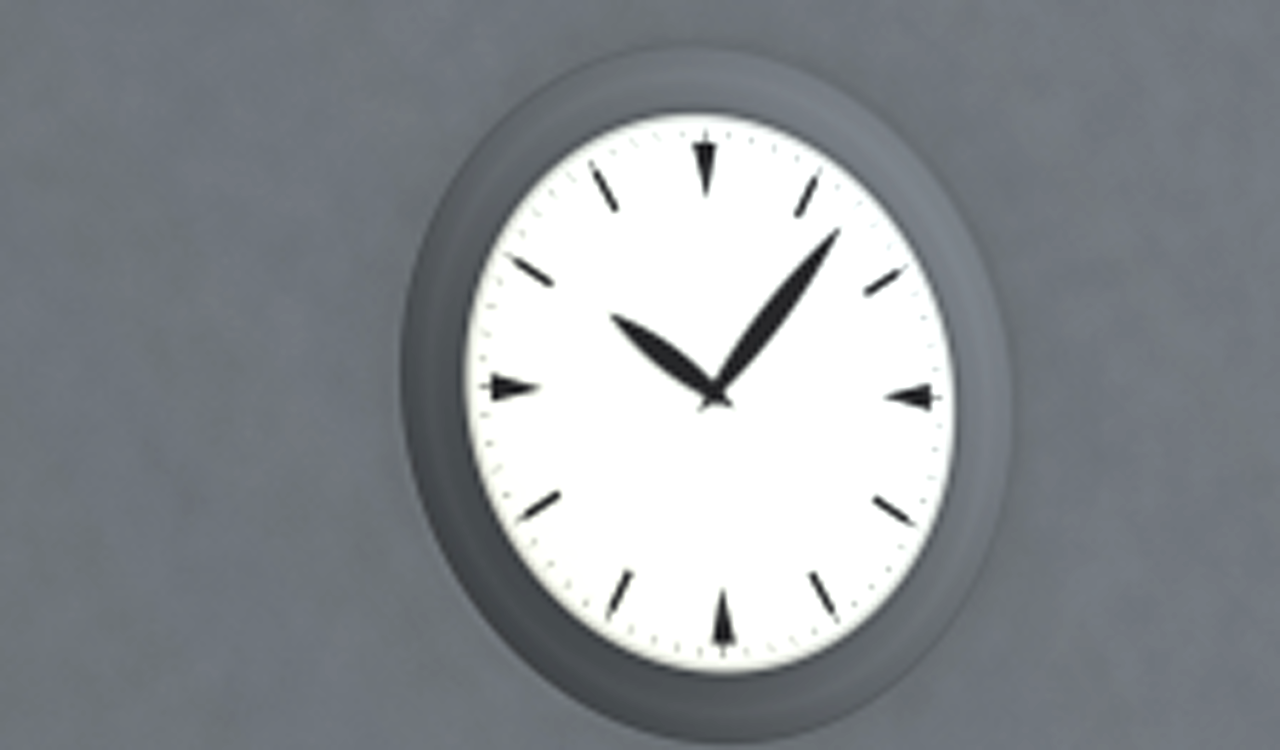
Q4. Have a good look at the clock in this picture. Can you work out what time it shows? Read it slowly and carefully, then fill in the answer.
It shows 10:07
